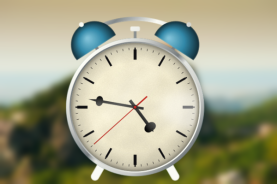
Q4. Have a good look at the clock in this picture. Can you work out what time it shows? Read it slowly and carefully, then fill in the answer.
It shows 4:46:38
